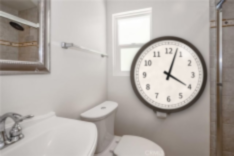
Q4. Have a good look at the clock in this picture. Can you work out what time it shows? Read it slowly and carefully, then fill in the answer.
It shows 4:03
